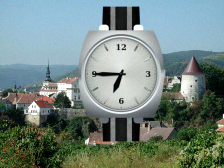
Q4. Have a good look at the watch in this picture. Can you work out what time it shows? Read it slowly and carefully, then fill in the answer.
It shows 6:45
